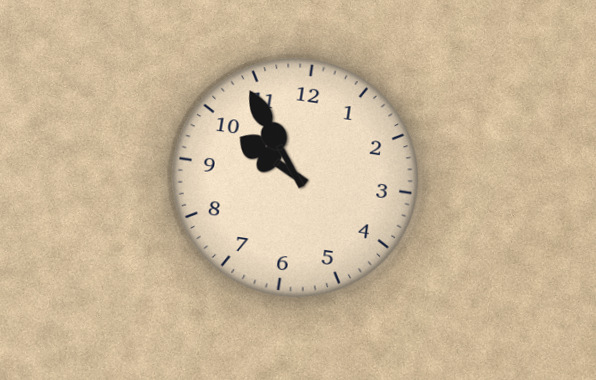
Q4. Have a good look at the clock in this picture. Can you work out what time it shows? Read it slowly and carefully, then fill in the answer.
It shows 9:54
